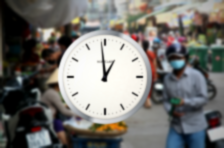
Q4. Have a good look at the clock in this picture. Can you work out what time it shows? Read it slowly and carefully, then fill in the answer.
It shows 12:59
